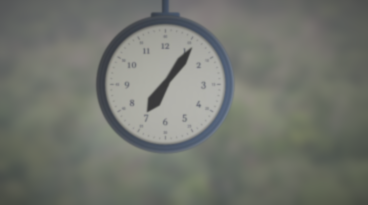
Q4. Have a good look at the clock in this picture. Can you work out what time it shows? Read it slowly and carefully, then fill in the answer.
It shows 7:06
